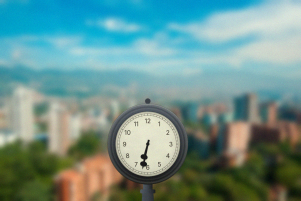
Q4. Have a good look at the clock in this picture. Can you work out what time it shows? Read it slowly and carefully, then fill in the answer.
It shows 6:32
